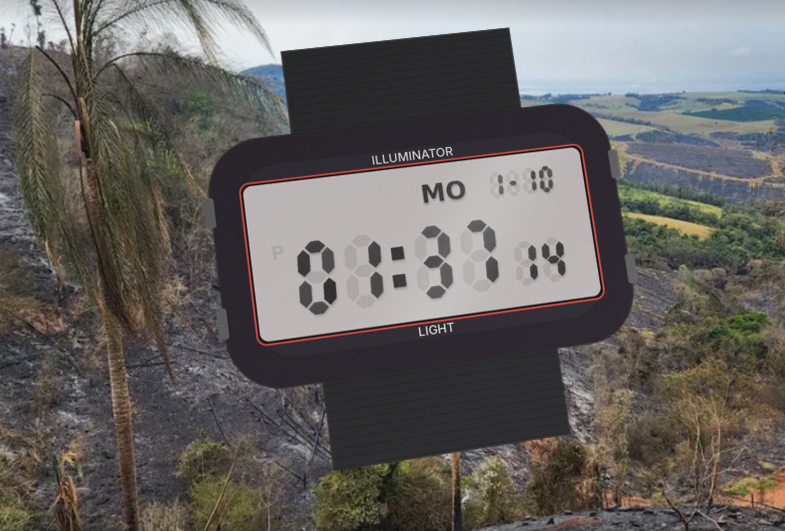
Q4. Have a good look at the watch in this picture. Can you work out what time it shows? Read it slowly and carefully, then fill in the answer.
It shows 1:37:14
